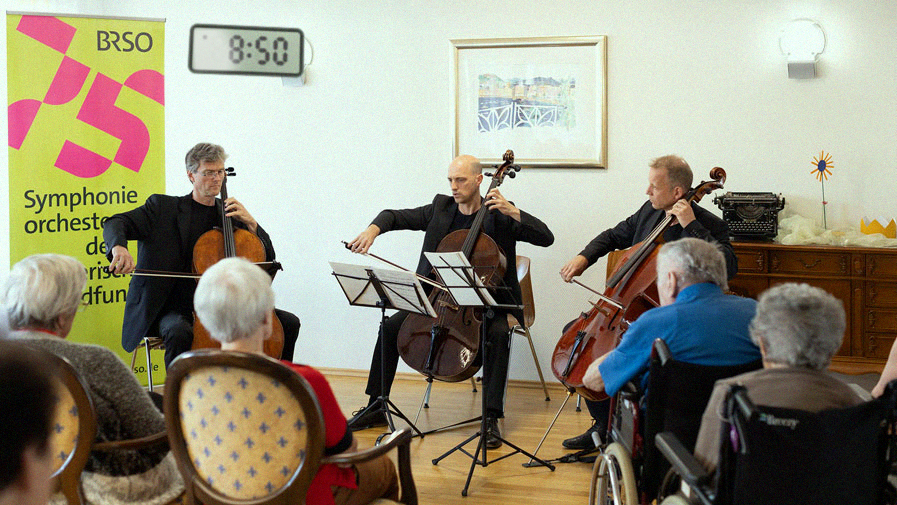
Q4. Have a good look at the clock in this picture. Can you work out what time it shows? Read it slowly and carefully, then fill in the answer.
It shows 8:50
